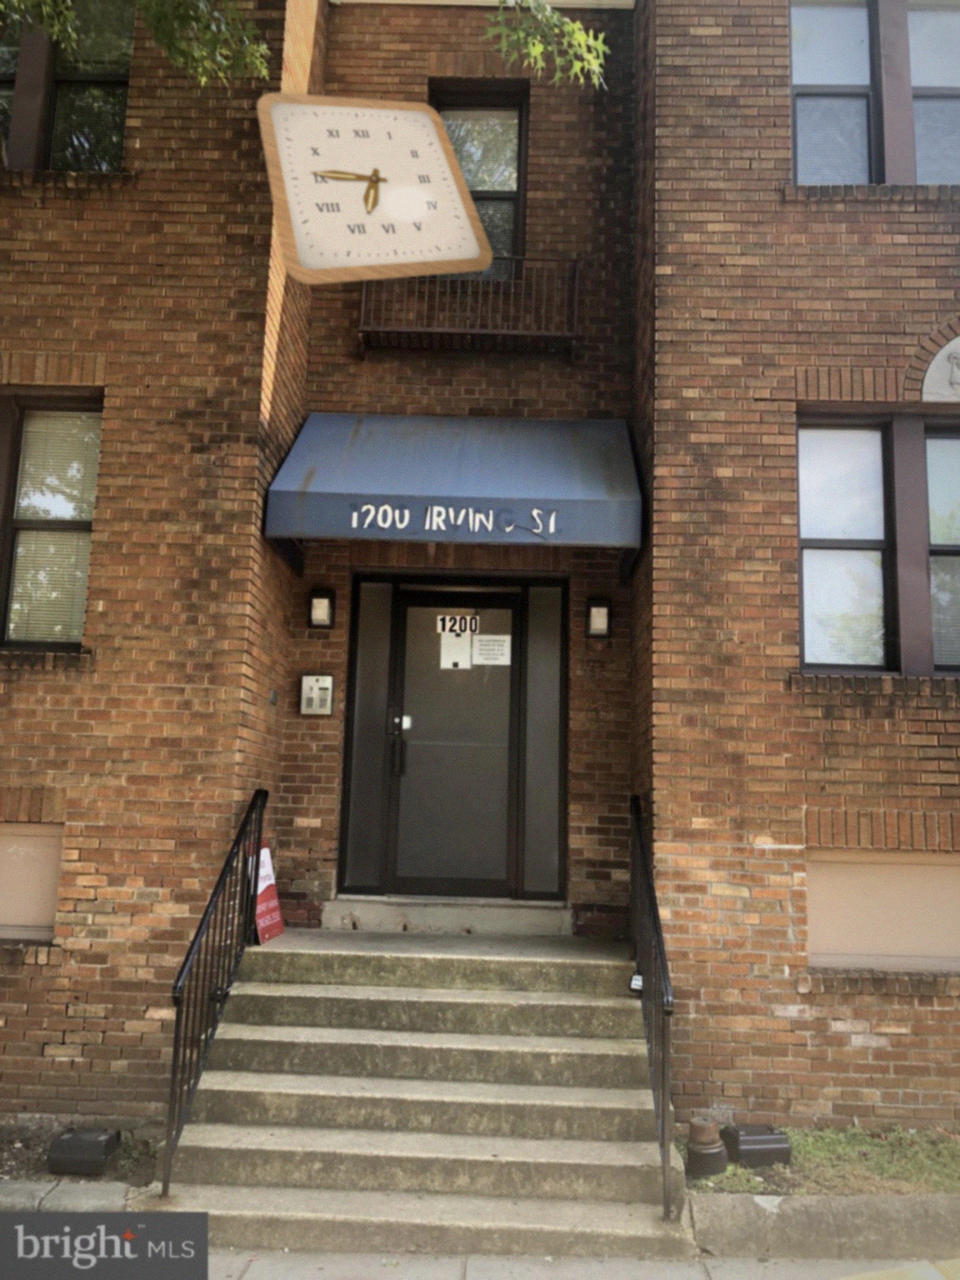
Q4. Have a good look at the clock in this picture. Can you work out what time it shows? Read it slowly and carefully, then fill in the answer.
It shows 6:46
